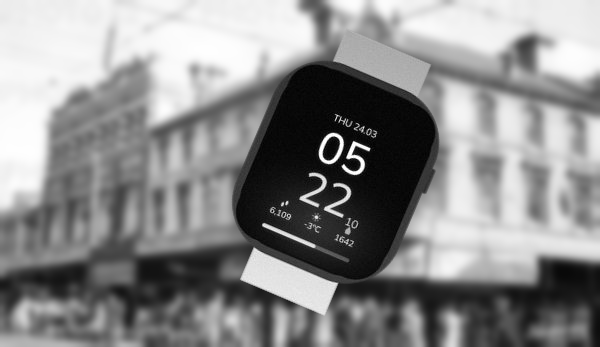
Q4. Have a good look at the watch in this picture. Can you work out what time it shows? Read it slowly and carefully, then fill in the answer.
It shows 5:22:10
